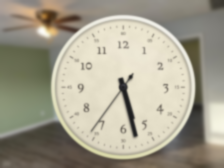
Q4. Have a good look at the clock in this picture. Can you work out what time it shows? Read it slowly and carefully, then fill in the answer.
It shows 5:27:36
